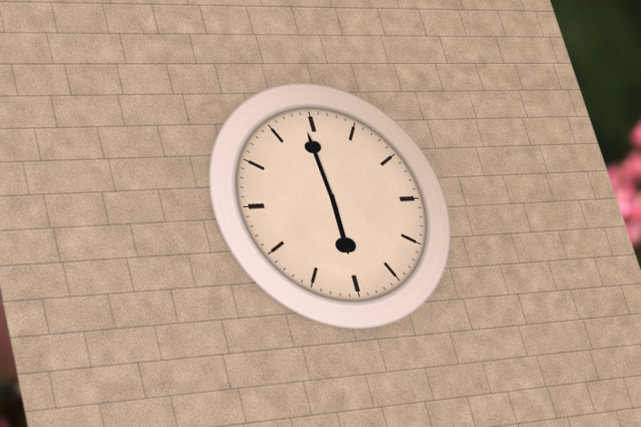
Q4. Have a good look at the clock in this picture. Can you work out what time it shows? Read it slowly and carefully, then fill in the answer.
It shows 5:59
